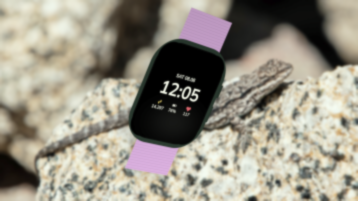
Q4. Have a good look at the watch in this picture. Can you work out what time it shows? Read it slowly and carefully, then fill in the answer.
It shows 12:05
